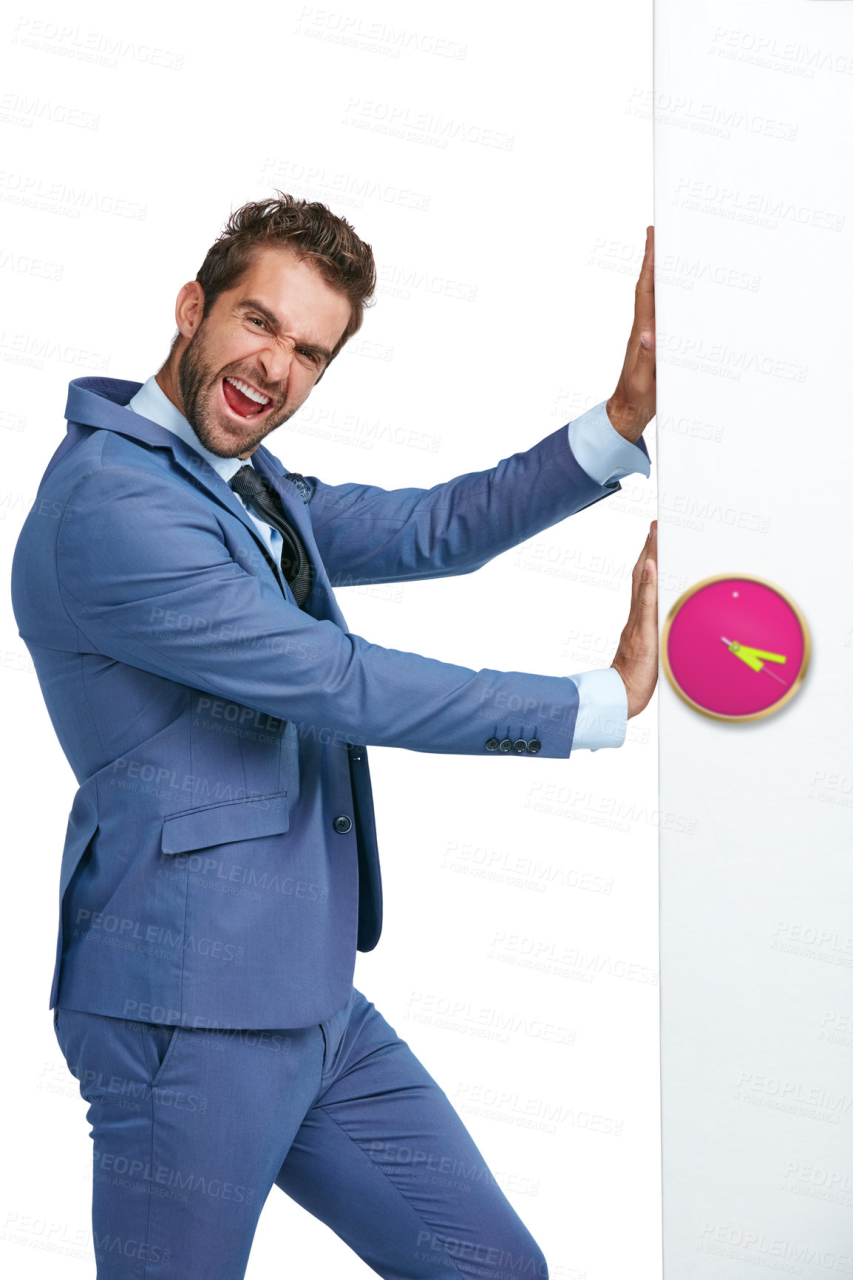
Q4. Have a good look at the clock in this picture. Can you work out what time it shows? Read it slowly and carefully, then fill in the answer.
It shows 4:17:21
